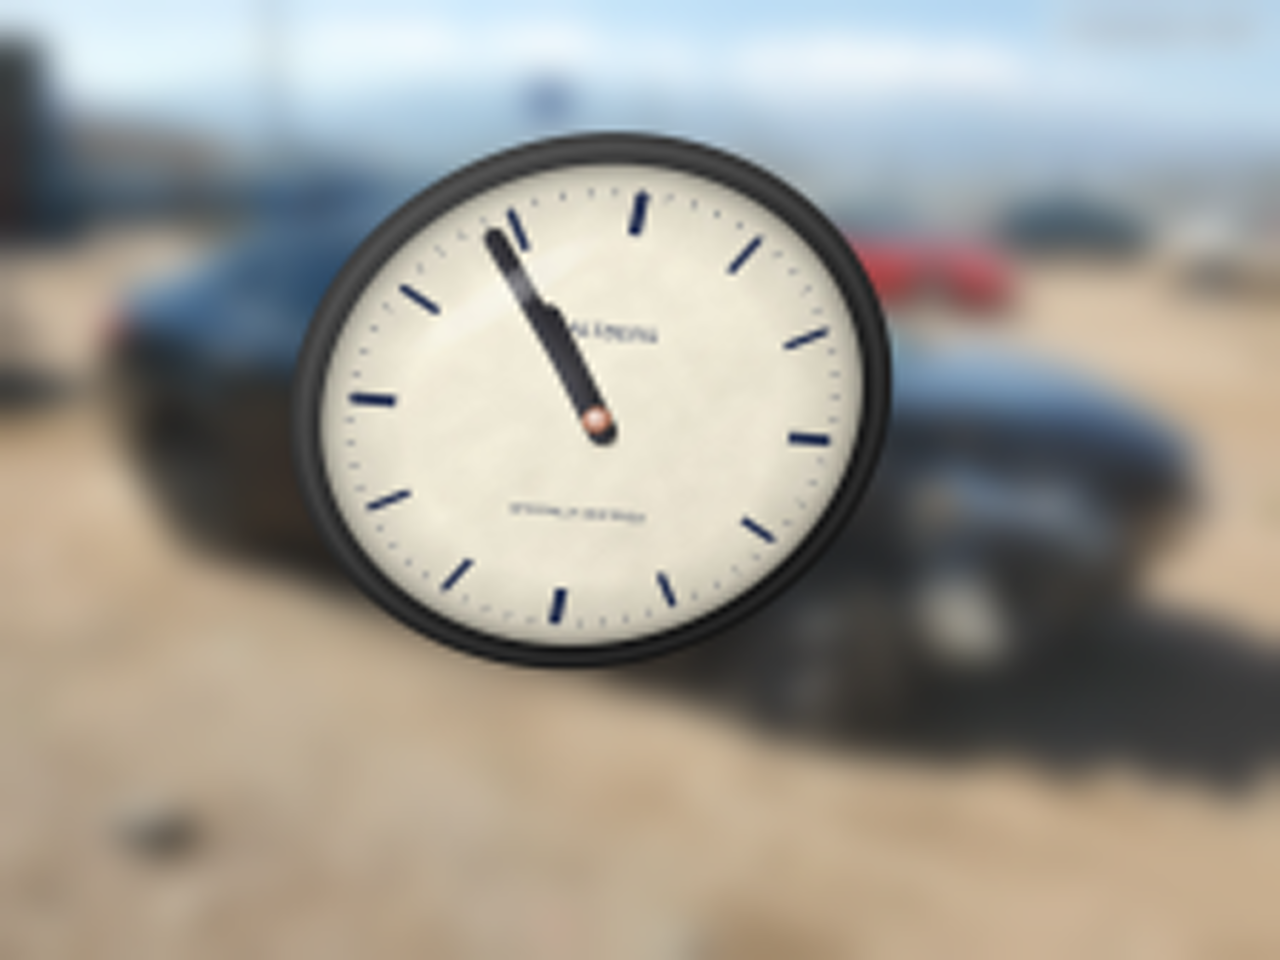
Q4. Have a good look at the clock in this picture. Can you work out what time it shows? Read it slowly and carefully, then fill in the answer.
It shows 10:54
